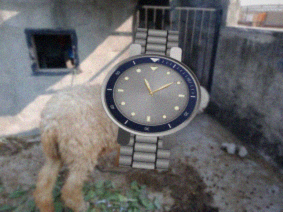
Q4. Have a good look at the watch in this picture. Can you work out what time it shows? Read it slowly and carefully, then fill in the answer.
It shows 11:09
